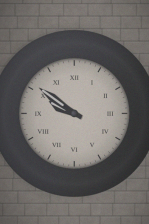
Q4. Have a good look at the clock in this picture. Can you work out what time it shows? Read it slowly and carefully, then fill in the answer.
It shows 9:51
